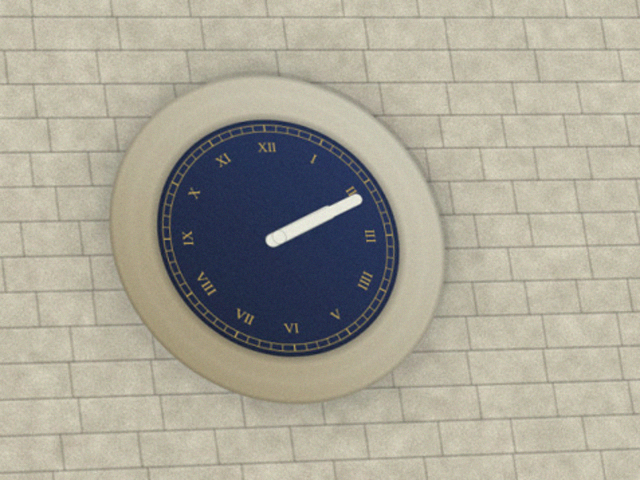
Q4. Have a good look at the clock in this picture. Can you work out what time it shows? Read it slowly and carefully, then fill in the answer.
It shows 2:11
